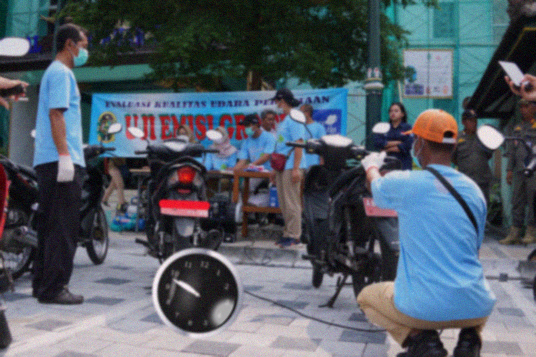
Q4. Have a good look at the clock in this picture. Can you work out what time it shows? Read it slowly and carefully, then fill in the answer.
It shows 9:48
